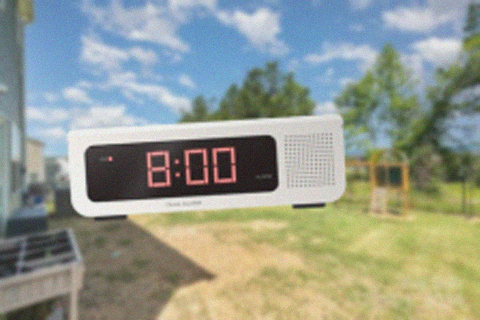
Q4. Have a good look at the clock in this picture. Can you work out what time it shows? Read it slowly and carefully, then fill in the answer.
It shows 8:00
